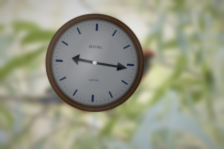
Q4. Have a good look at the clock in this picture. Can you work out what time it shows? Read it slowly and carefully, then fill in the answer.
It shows 9:16
